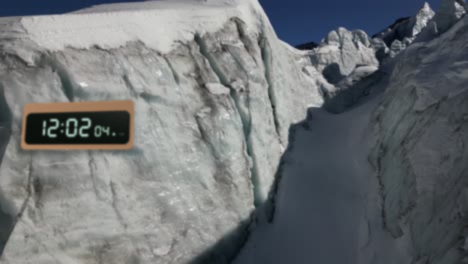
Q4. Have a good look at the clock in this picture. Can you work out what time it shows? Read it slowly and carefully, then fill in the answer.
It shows 12:02
